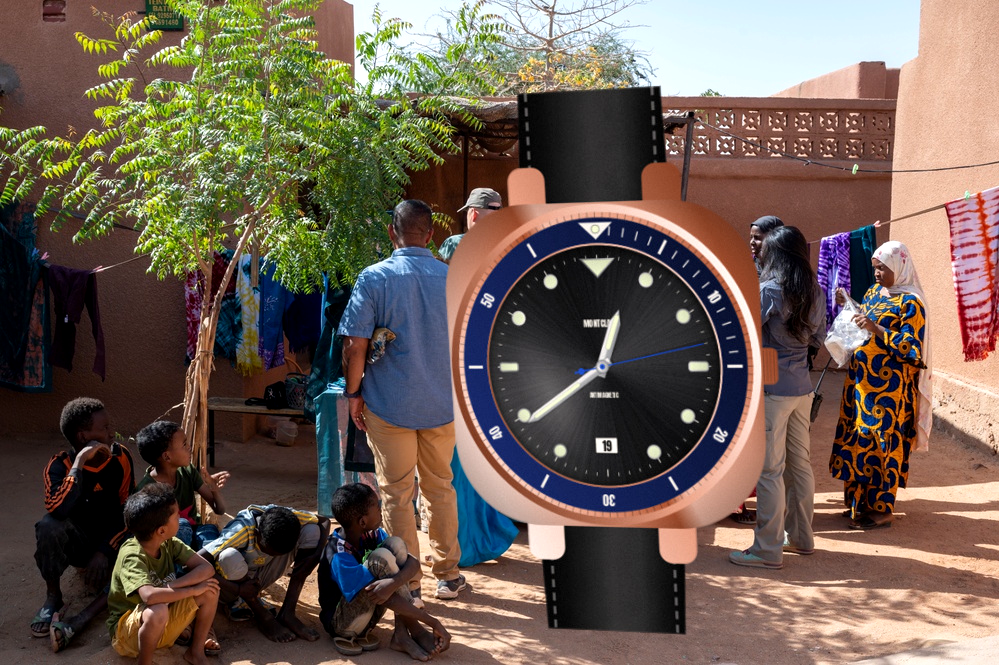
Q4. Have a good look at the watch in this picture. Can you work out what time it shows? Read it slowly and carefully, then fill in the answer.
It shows 12:39:13
